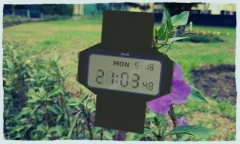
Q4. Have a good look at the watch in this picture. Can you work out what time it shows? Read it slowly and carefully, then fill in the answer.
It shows 21:03:48
